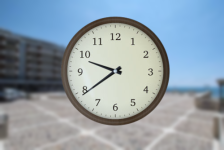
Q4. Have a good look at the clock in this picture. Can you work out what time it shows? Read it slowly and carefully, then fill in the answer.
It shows 9:39
